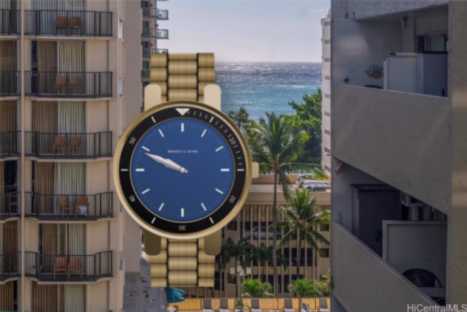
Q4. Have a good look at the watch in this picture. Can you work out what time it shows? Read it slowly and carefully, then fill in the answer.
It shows 9:49
